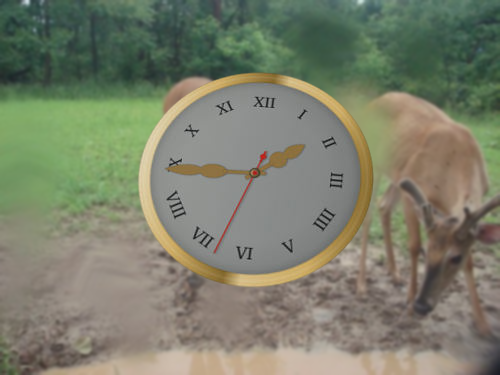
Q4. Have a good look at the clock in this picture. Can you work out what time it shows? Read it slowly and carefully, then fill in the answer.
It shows 1:44:33
